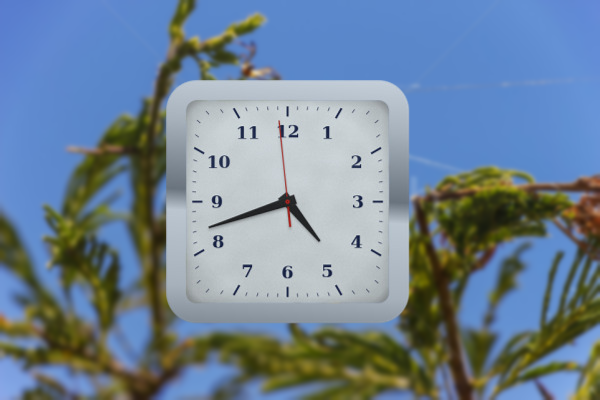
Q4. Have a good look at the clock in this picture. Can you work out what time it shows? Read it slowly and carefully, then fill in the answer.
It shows 4:41:59
